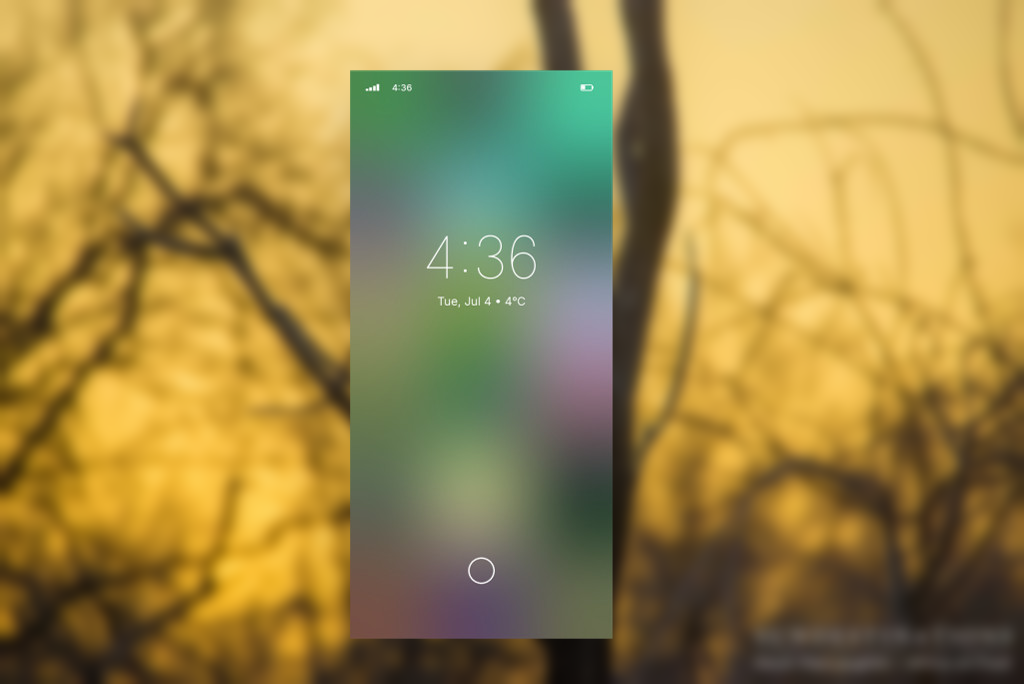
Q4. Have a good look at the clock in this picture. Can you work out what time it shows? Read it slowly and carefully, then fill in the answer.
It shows 4:36
